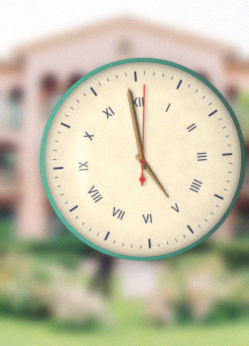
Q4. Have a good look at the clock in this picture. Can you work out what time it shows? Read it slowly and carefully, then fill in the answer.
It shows 4:59:01
